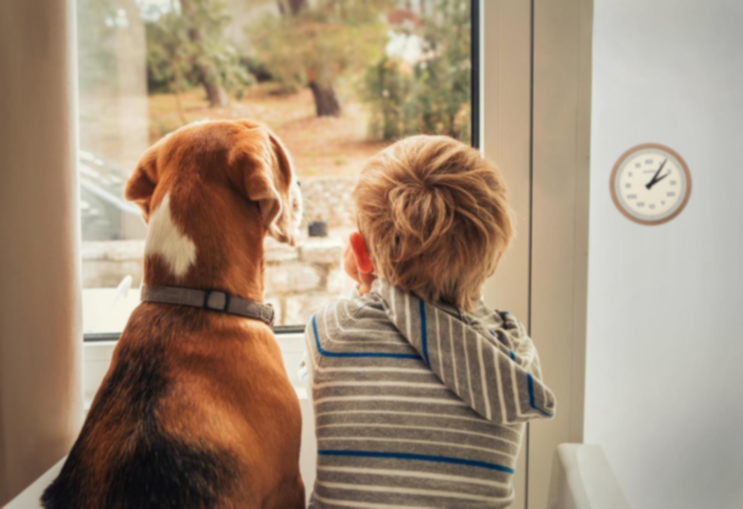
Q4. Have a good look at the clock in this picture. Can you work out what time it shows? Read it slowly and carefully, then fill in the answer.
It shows 2:06
